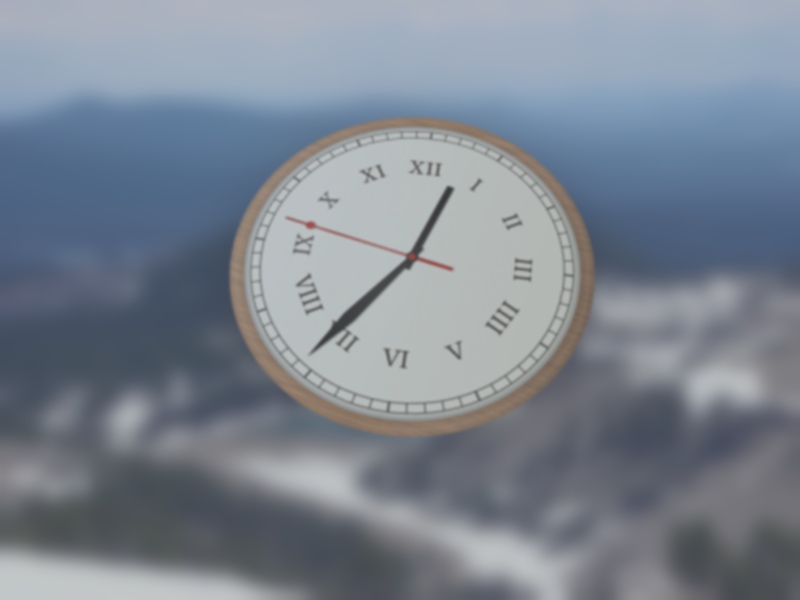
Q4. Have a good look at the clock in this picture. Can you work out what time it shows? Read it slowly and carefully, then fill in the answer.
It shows 12:35:47
